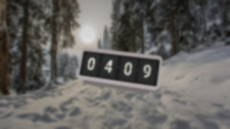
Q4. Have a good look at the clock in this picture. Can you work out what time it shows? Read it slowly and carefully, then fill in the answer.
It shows 4:09
